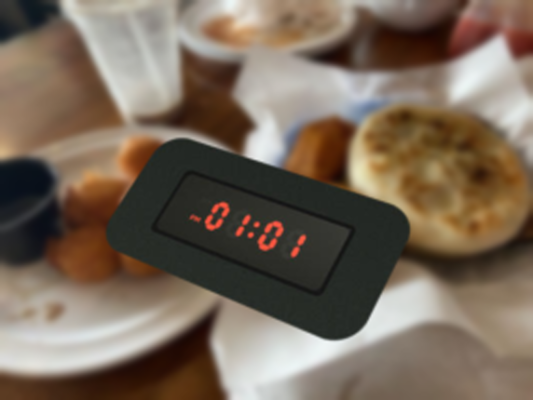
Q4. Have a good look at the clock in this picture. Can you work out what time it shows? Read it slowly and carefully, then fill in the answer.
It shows 1:01
